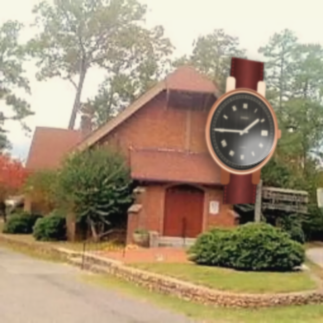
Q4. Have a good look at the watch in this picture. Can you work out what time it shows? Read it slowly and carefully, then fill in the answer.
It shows 1:45
